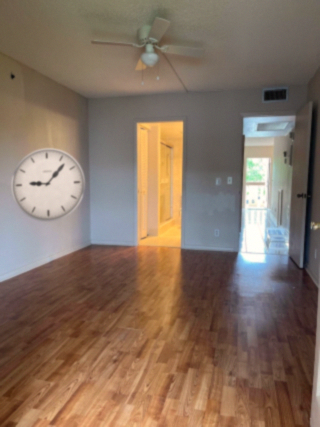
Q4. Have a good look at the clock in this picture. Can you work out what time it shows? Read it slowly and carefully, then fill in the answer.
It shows 9:07
